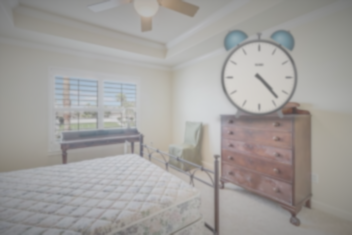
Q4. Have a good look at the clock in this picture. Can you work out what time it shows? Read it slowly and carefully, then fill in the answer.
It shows 4:23
